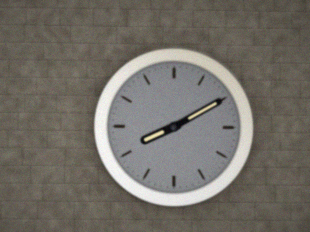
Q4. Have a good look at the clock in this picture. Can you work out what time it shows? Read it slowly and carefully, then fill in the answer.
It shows 8:10
